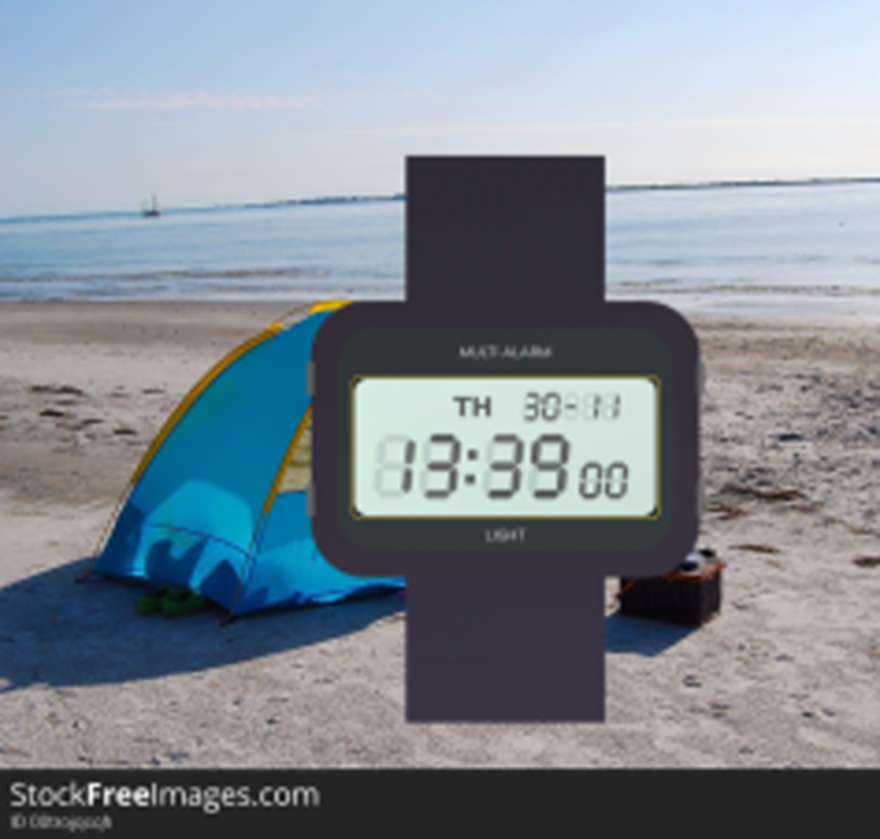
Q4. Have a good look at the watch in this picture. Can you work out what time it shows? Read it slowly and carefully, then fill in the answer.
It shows 13:39:00
